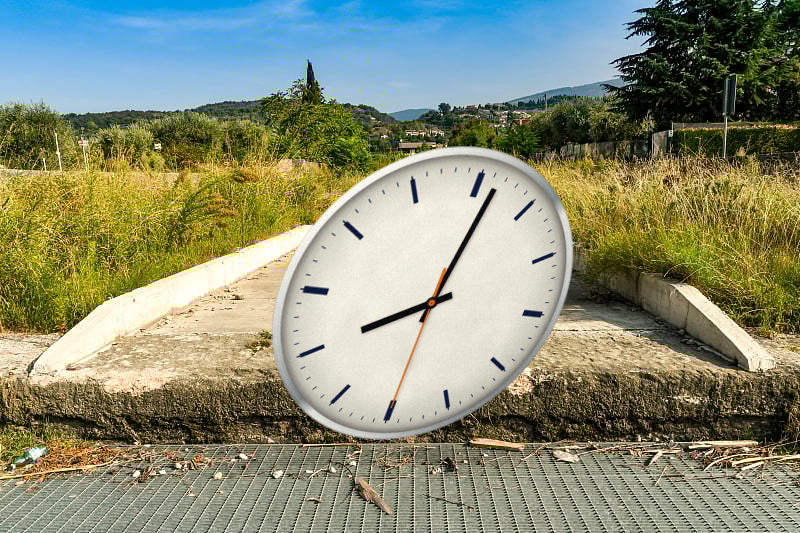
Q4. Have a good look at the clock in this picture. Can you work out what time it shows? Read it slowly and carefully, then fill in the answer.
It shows 8:01:30
